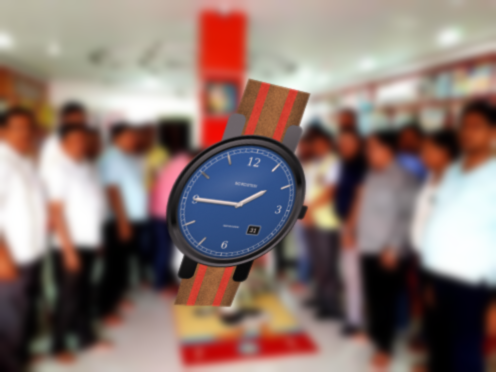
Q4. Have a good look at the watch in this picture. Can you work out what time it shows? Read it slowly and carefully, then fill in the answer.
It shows 1:45
